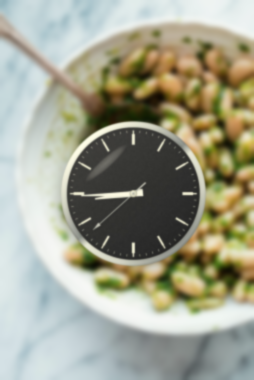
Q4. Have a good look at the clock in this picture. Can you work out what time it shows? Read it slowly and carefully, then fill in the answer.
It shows 8:44:38
